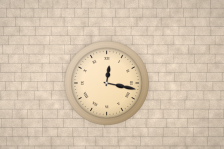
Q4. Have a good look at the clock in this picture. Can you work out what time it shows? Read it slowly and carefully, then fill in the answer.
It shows 12:17
